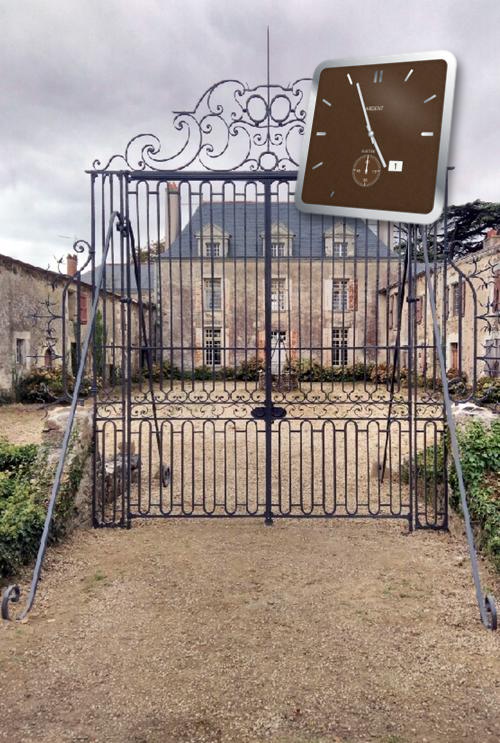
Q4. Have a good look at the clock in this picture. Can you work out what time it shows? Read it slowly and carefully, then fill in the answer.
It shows 4:56
